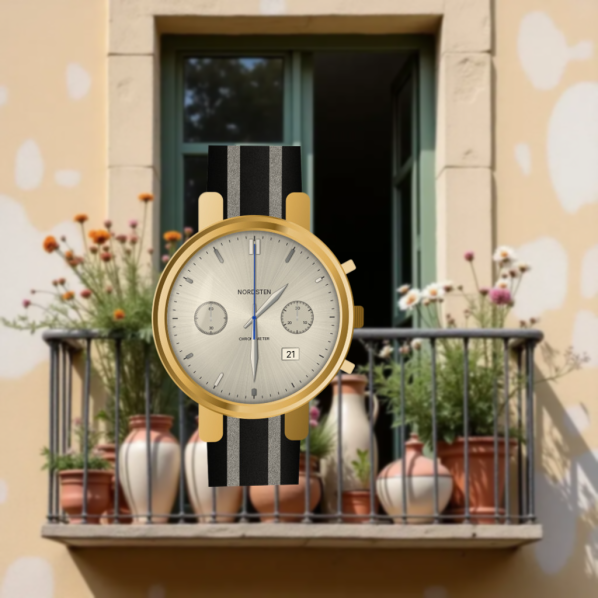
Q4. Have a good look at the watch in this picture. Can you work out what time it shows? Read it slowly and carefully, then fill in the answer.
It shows 1:30
